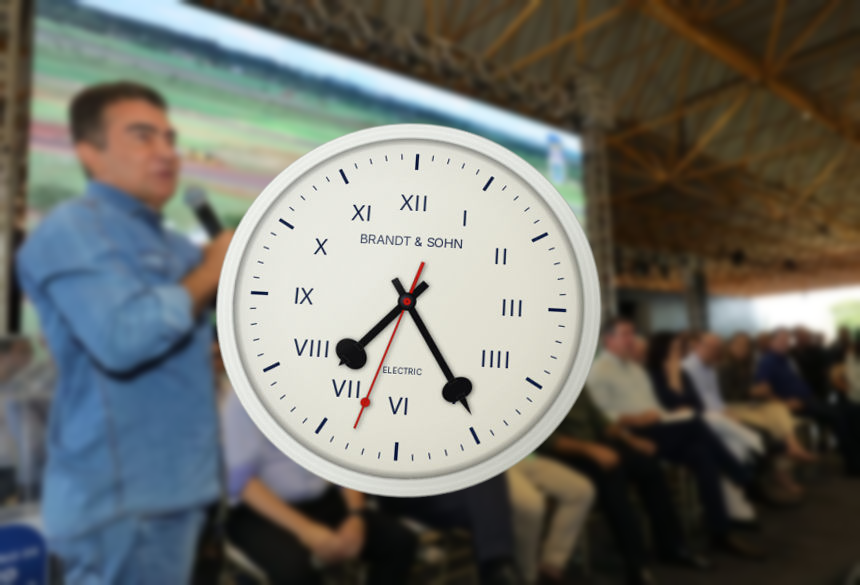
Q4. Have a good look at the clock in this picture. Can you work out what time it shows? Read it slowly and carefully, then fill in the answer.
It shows 7:24:33
